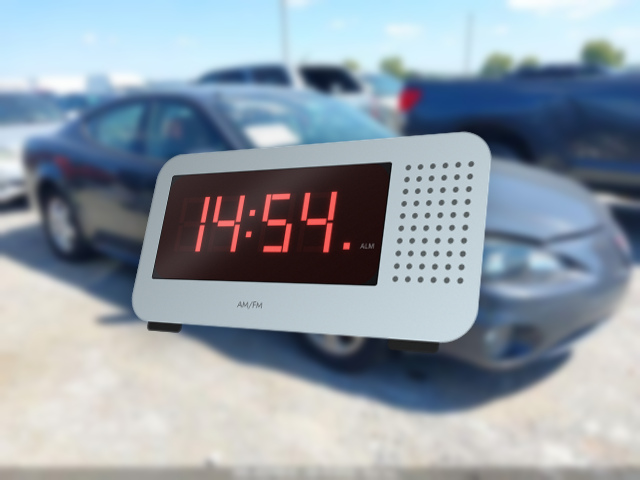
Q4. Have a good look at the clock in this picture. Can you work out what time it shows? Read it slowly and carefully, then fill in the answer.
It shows 14:54
